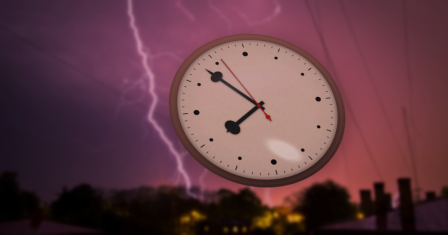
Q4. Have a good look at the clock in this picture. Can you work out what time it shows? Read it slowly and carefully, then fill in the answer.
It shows 7:52:56
